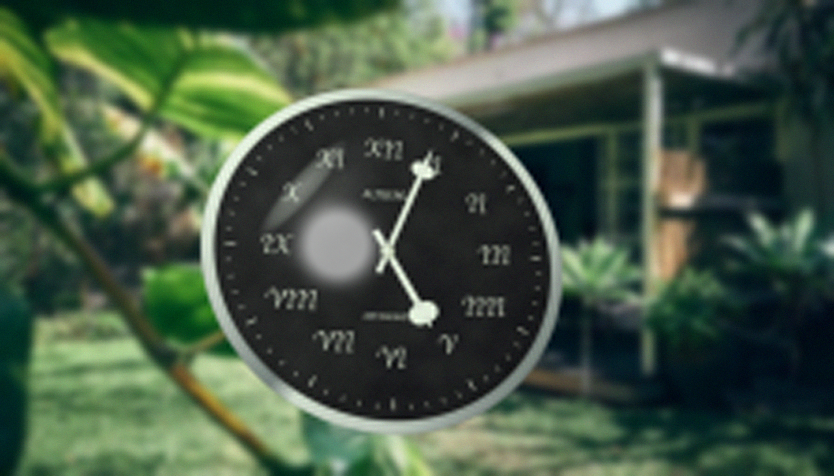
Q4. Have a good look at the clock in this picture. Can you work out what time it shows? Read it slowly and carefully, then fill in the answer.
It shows 5:04
